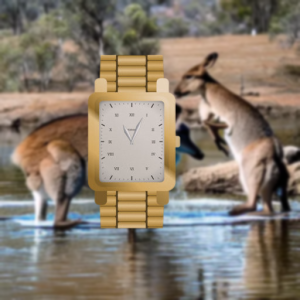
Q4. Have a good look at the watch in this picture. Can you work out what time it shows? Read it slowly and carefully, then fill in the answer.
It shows 11:04
